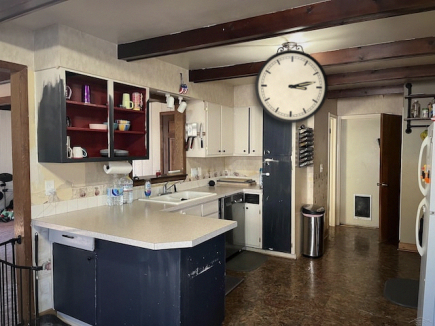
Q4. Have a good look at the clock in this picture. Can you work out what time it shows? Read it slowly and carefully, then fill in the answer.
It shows 3:13
